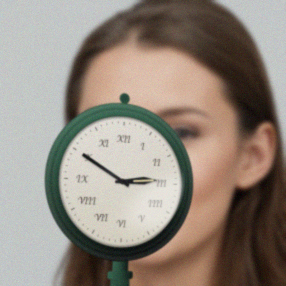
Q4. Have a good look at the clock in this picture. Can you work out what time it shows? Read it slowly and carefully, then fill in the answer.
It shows 2:50
